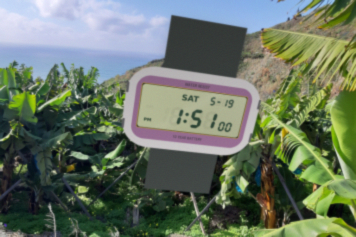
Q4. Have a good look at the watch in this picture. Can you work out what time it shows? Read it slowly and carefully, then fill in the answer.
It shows 1:51:00
